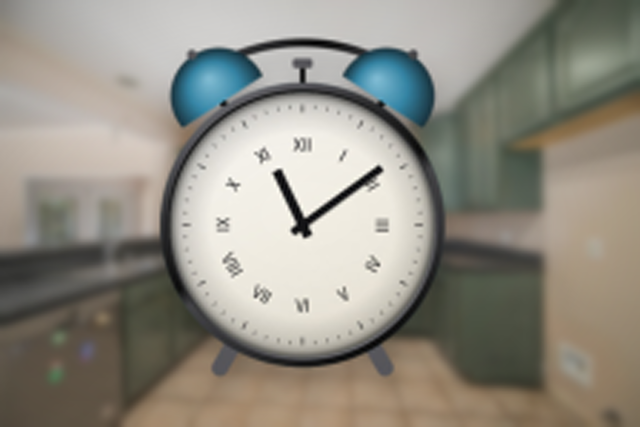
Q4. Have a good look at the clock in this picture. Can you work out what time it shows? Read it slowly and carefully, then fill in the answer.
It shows 11:09
